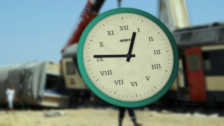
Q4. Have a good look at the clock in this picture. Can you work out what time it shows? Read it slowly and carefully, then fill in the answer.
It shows 12:46
